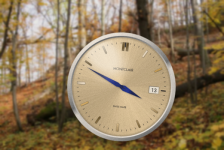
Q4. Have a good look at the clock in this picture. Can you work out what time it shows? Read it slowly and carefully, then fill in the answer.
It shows 3:49
